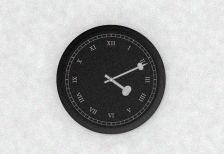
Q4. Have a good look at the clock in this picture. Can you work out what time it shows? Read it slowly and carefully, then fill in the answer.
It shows 4:11
